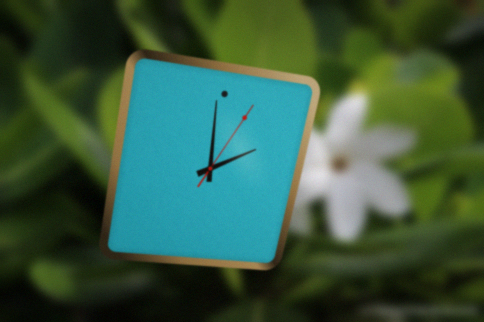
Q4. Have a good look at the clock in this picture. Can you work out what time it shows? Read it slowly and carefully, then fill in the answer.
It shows 1:59:04
